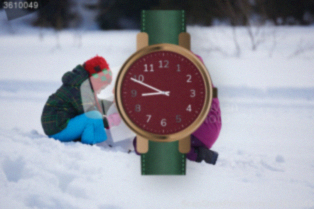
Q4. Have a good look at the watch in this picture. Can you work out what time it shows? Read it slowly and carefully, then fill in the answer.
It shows 8:49
